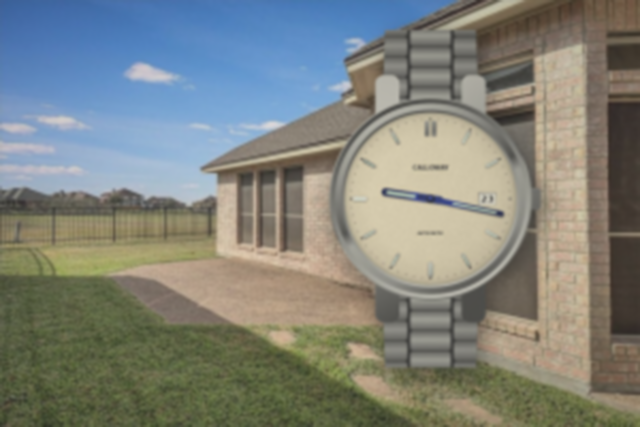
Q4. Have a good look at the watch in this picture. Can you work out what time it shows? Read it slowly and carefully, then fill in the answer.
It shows 9:17
